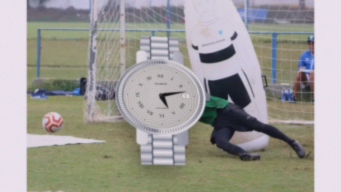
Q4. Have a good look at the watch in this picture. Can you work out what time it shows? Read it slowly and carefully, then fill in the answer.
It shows 5:13
